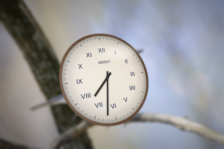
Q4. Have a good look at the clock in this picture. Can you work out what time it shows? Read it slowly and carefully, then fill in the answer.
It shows 7:32
